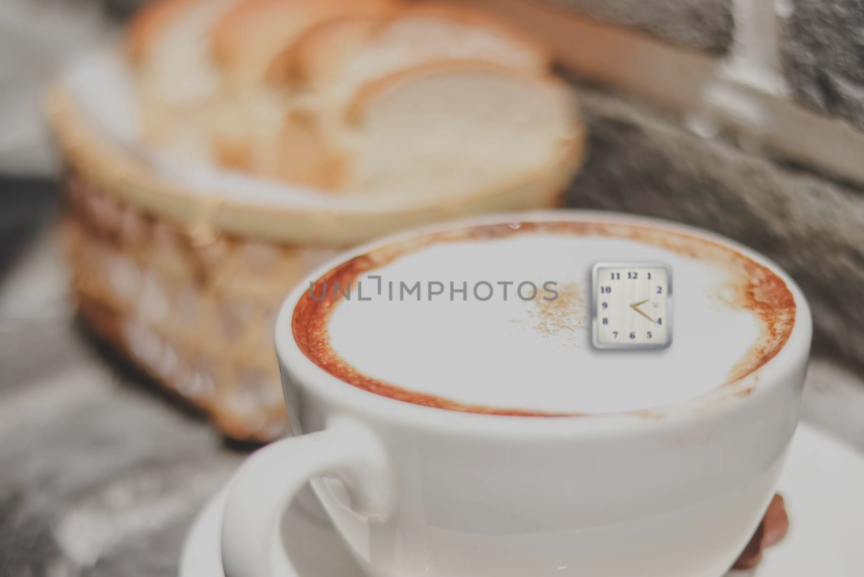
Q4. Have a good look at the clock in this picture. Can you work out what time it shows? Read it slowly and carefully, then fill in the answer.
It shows 2:21
